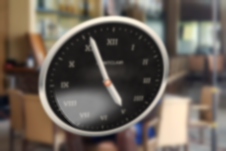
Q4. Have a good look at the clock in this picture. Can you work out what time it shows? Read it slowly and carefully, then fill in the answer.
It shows 4:56
